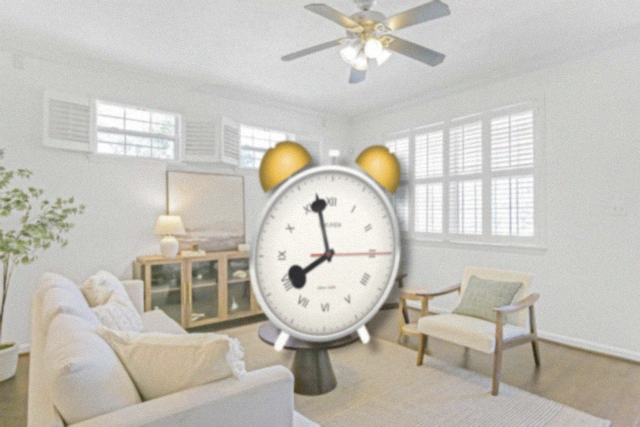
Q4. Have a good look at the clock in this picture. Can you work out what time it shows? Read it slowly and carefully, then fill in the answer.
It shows 7:57:15
